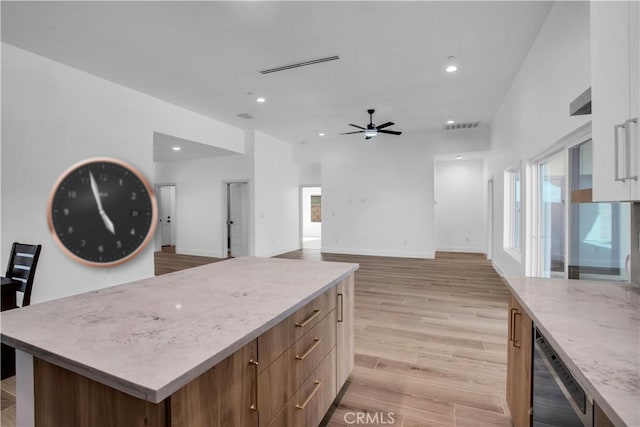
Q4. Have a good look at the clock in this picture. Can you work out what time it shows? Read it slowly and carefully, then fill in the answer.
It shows 4:57
